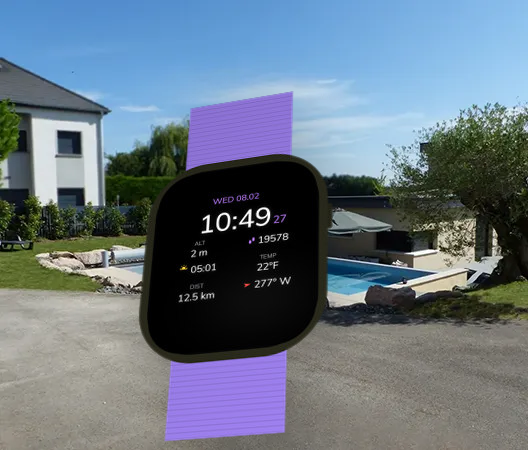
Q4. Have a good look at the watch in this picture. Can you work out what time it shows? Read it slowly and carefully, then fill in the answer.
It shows 10:49:27
